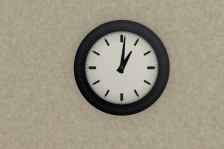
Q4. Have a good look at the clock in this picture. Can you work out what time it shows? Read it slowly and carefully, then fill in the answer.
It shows 1:01
